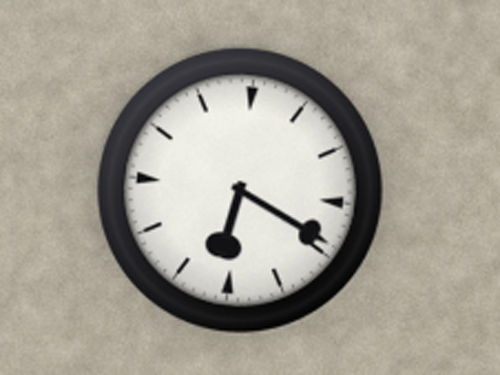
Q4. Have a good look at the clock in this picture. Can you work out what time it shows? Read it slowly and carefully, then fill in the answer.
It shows 6:19
